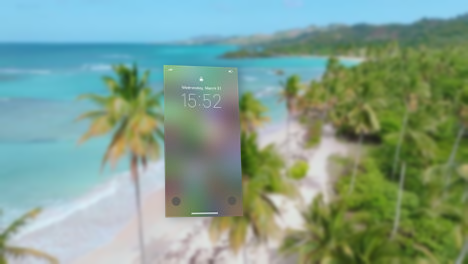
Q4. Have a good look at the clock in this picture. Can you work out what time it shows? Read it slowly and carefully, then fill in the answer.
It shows 15:52
